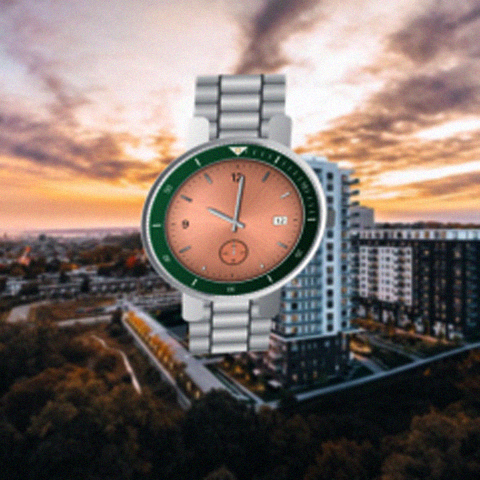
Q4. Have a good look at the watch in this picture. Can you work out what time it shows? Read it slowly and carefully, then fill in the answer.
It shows 10:01
